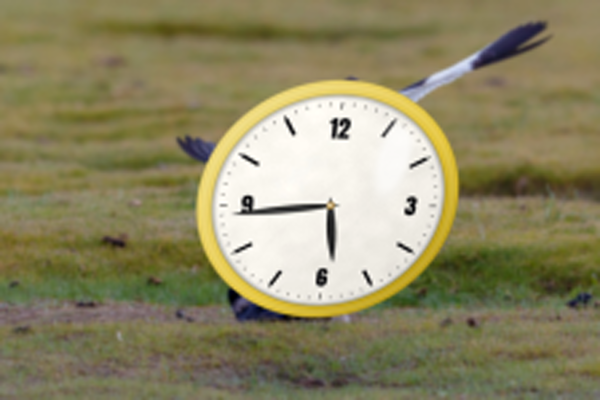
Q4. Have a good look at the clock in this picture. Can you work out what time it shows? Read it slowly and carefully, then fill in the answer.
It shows 5:44
